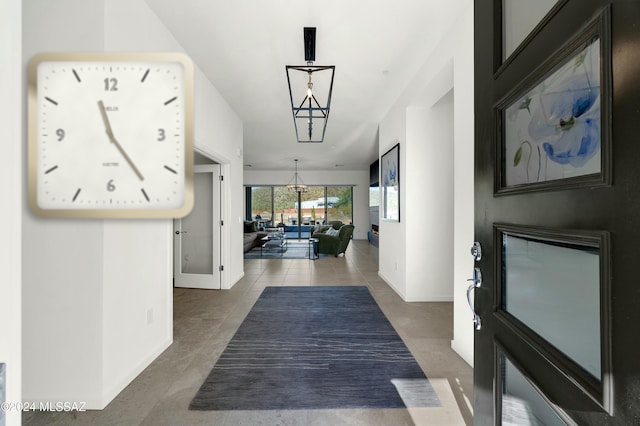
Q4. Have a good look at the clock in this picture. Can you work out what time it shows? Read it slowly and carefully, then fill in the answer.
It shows 11:24
